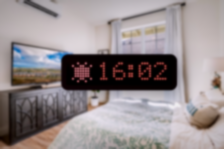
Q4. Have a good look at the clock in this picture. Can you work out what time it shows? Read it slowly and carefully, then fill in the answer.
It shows 16:02
